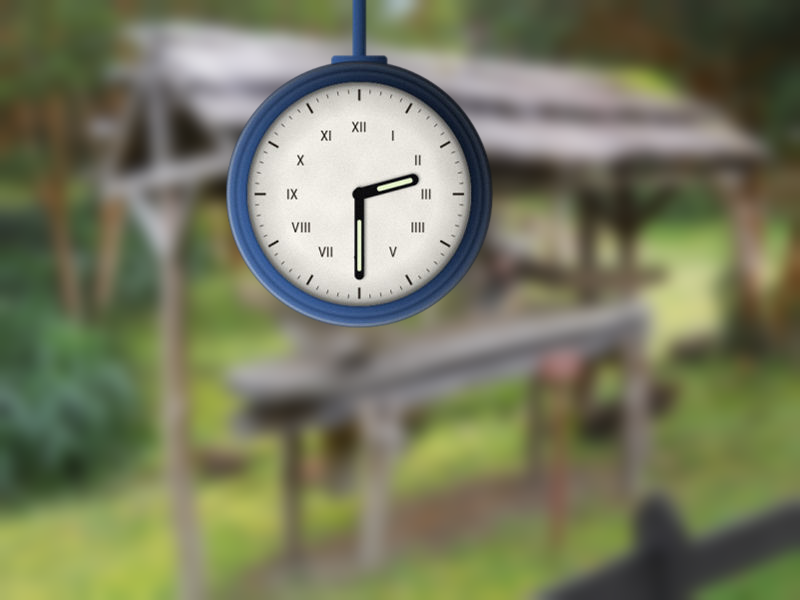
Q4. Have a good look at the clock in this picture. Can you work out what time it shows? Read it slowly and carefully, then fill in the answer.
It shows 2:30
